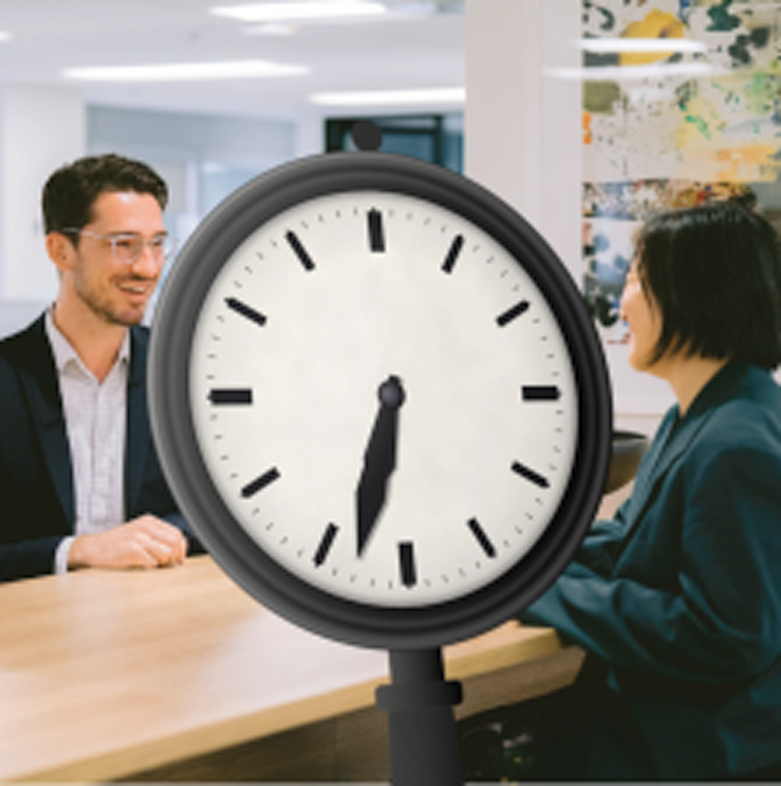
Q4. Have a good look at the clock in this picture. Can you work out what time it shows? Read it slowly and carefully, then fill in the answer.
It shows 6:33
